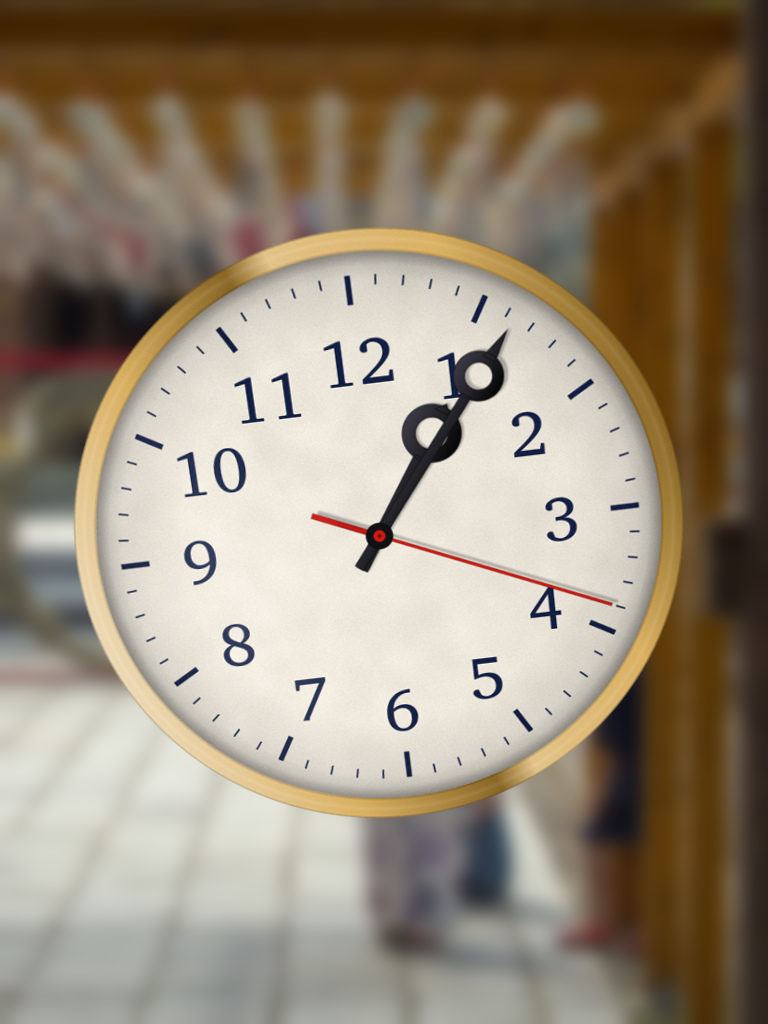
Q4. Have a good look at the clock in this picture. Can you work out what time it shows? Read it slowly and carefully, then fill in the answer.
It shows 1:06:19
